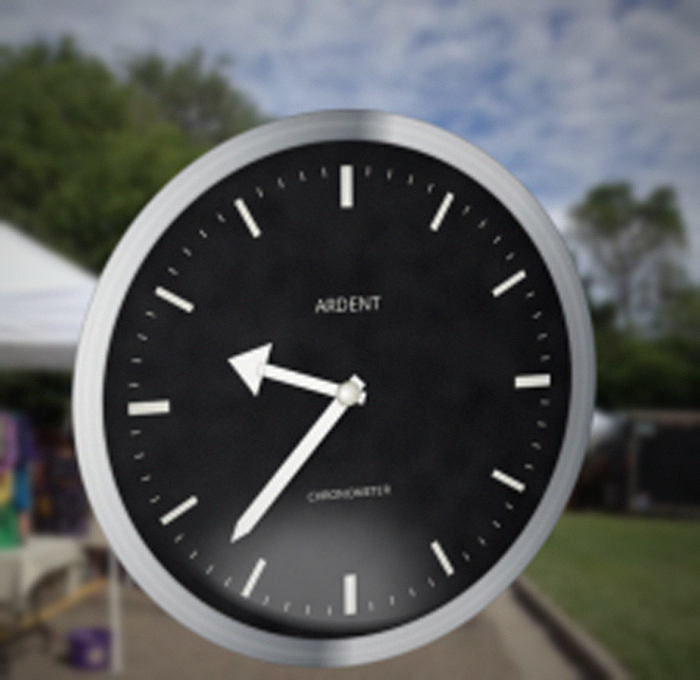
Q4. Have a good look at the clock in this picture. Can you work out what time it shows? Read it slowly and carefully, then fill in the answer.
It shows 9:37
